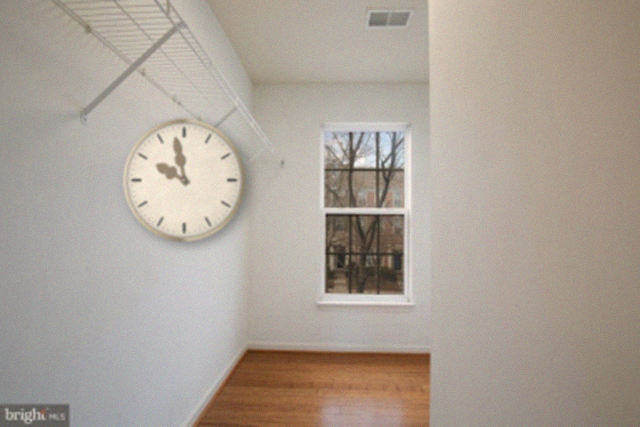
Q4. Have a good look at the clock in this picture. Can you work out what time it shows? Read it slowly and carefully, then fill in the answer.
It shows 9:58
